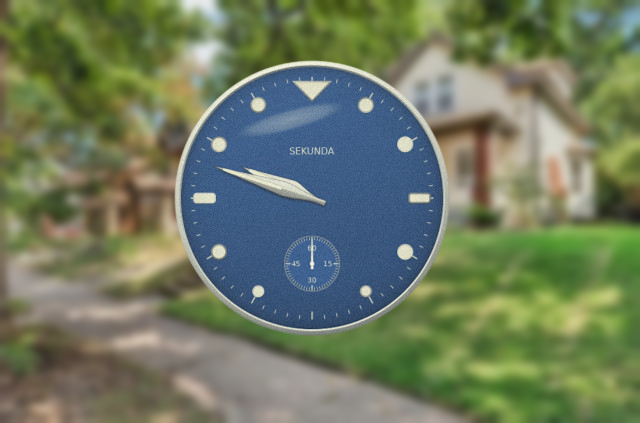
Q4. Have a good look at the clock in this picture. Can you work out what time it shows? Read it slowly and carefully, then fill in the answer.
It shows 9:48
